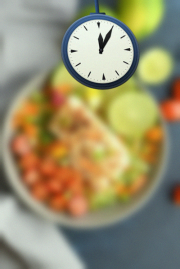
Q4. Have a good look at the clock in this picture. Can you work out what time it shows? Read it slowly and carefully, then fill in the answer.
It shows 12:05
